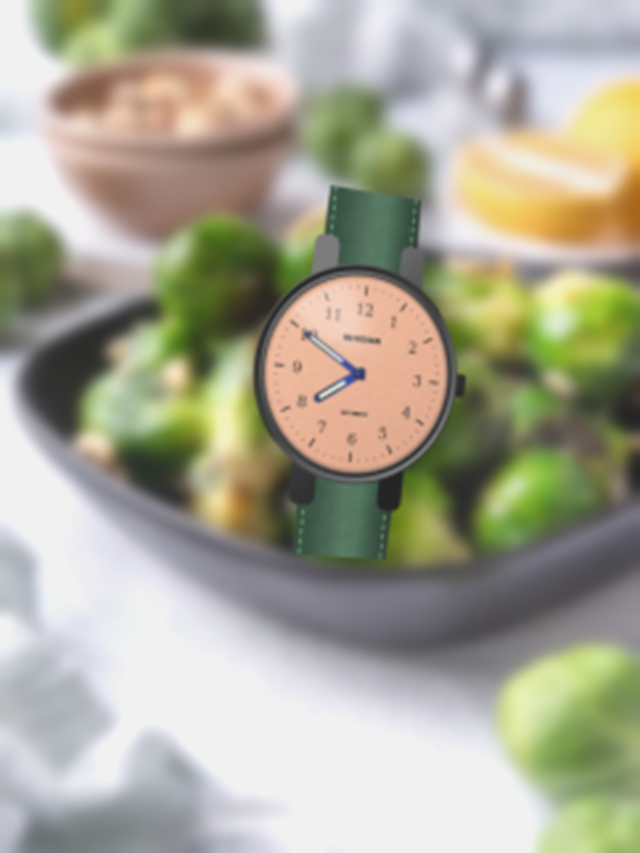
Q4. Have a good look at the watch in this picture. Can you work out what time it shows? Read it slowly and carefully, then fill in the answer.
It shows 7:50
